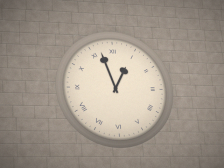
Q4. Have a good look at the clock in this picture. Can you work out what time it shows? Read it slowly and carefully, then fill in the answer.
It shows 12:57
